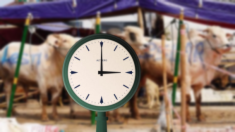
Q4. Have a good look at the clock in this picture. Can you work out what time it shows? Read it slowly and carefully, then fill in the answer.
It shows 3:00
